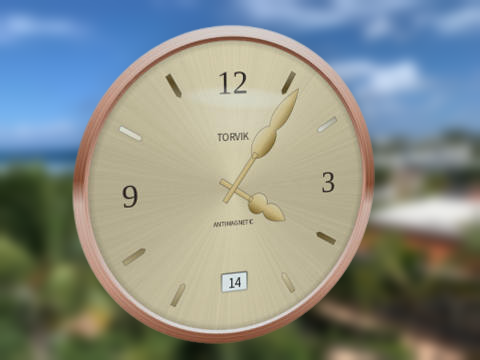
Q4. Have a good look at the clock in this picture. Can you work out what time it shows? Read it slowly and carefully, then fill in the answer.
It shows 4:06
